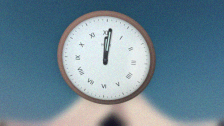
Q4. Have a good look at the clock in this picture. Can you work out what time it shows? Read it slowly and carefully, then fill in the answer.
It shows 12:01
